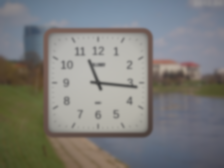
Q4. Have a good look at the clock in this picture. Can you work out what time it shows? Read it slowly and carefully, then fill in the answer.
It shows 11:16
